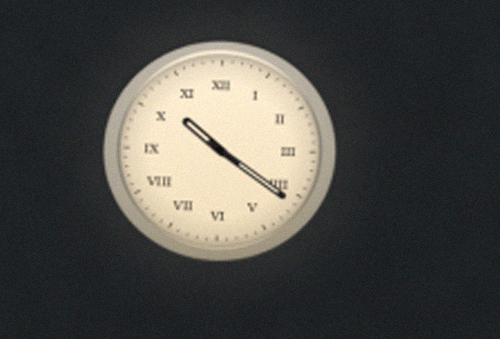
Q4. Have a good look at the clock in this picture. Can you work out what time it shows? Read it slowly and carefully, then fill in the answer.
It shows 10:21
